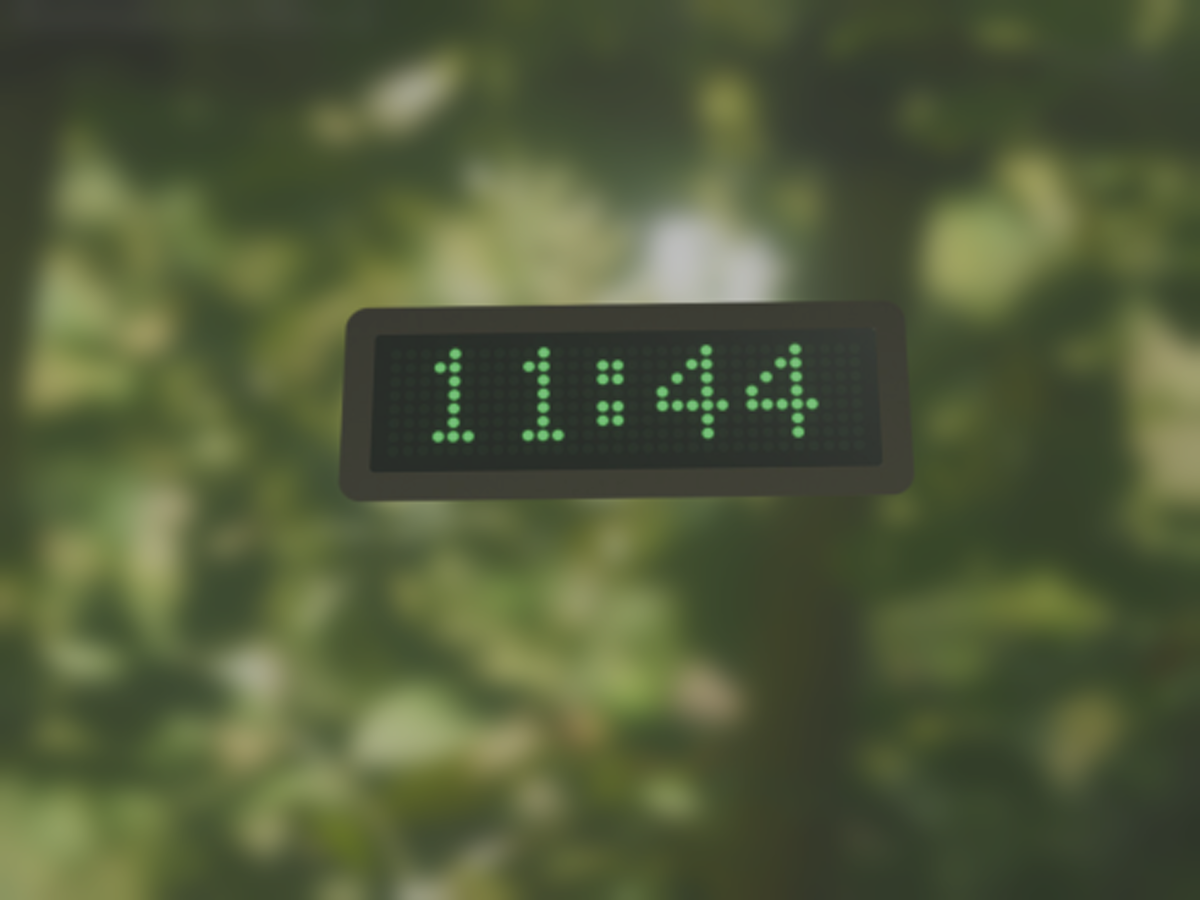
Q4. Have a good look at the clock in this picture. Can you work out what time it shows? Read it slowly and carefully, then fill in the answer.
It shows 11:44
